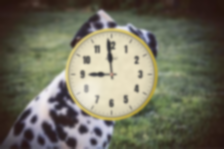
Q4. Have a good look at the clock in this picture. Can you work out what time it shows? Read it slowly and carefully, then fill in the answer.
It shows 8:59
